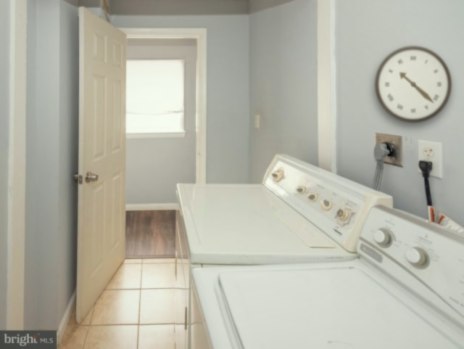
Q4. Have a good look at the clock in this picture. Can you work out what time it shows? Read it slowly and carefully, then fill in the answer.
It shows 10:22
